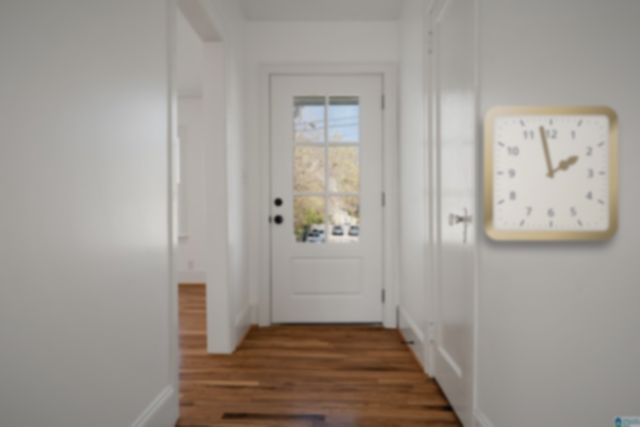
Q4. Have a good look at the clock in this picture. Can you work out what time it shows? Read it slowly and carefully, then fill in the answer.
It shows 1:58
